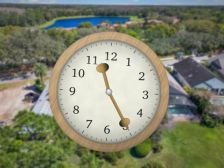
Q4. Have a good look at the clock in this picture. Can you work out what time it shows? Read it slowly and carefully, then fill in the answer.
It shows 11:25
